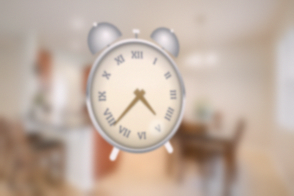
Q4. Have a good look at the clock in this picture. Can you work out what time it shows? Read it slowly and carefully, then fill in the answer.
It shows 4:38
